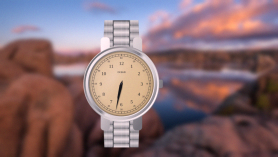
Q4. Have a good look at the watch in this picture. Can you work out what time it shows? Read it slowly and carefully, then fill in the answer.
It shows 6:32
